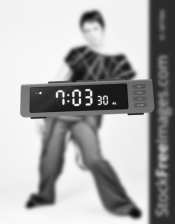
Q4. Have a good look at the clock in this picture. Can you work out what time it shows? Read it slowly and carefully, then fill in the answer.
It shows 7:03:30
